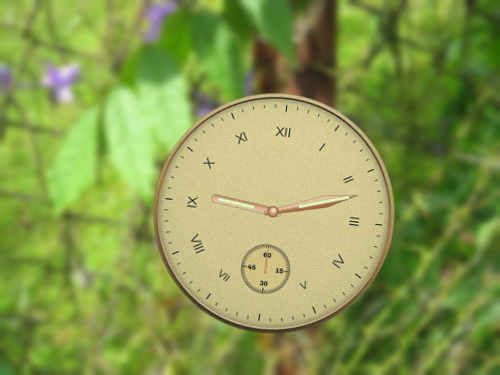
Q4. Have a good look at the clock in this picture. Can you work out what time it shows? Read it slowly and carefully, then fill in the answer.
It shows 9:12
